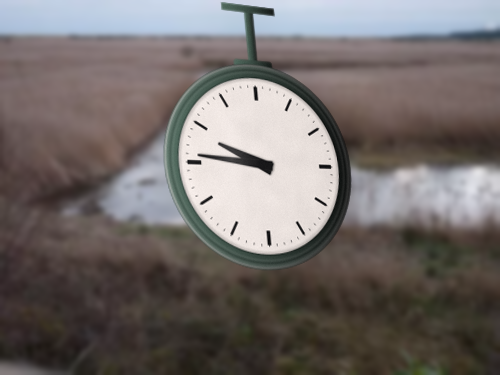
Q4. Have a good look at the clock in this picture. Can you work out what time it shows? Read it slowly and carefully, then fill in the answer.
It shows 9:46
